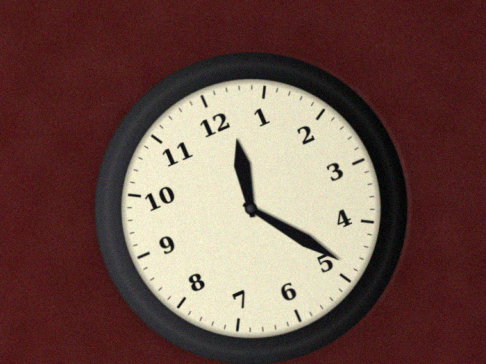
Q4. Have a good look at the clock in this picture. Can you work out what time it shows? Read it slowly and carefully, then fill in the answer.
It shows 12:24
